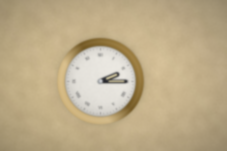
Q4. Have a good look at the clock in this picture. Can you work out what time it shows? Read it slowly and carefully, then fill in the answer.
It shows 2:15
